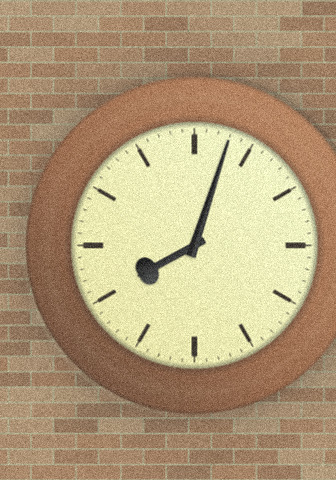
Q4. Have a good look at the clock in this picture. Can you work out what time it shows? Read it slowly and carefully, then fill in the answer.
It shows 8:03
